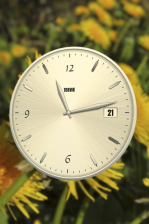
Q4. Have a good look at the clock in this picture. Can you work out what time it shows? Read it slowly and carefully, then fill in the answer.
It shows 11:13
